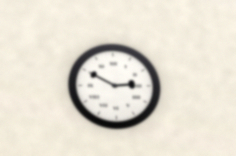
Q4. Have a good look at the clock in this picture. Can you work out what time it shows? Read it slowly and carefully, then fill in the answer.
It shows 2:50
